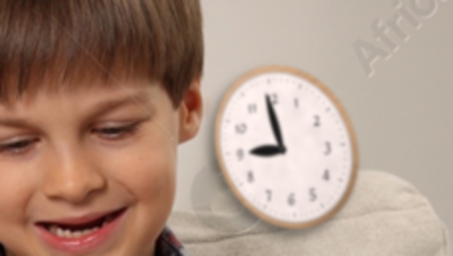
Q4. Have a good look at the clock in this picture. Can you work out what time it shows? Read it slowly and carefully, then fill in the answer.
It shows 8:59
